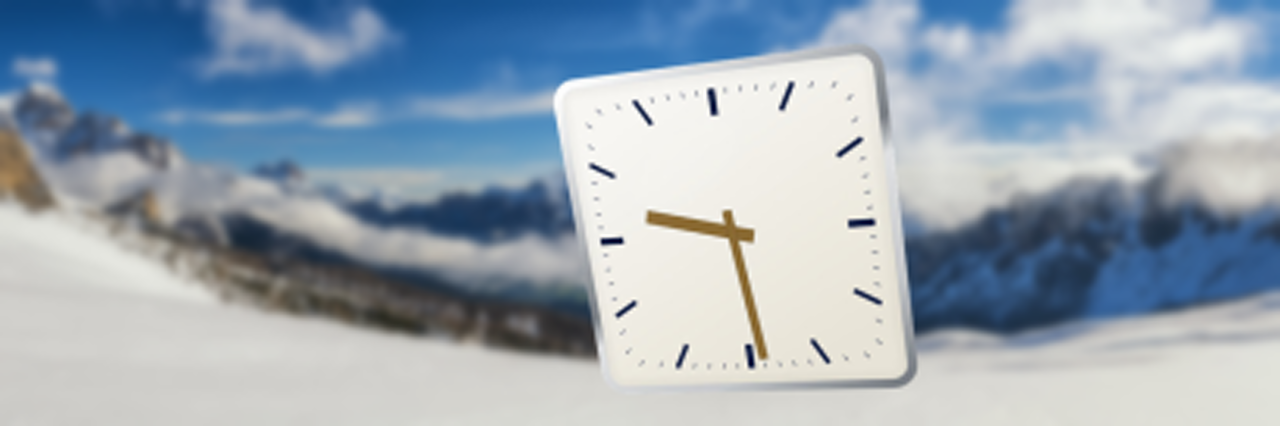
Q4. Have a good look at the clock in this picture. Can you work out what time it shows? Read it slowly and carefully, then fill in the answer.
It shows 9:29
